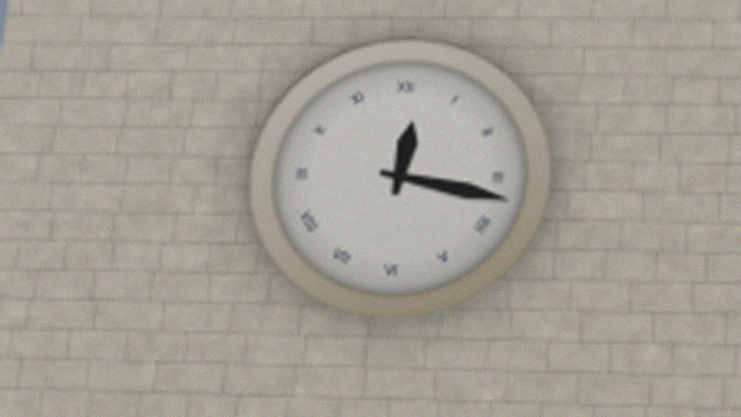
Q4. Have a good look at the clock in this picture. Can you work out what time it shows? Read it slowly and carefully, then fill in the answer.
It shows 12:17
